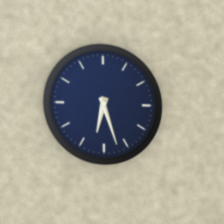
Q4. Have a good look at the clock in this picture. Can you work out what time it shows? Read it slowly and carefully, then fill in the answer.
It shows 6:27
